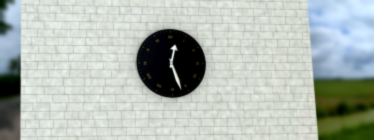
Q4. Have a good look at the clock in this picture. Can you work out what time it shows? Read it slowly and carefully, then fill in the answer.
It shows 12:27
